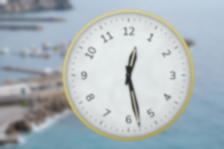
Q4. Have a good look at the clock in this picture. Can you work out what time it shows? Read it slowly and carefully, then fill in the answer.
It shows 12:28
